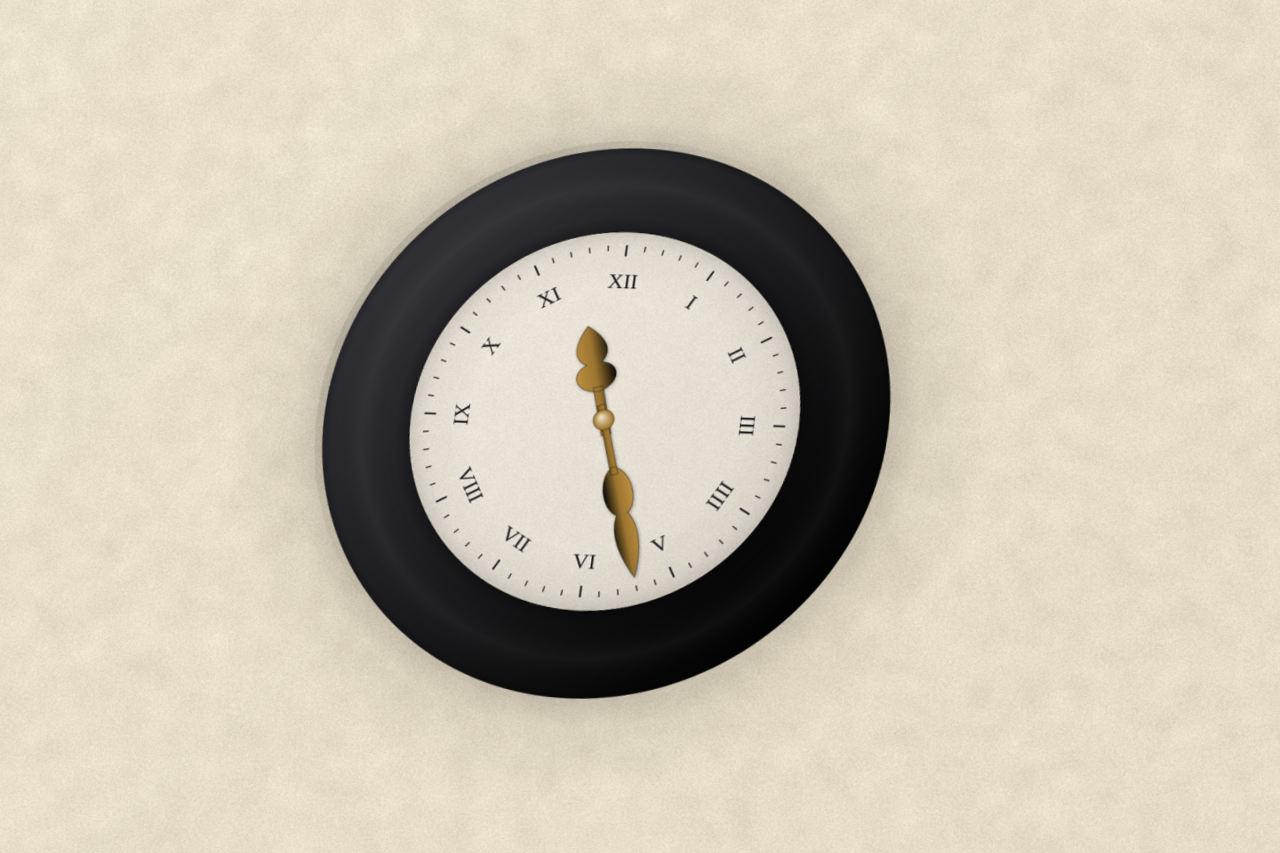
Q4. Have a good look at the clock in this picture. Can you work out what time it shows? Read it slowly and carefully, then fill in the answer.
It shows 11:27
